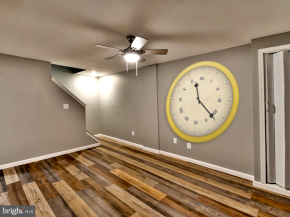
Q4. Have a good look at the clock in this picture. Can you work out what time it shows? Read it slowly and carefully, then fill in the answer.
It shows 11:22
